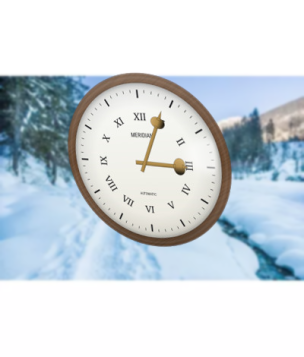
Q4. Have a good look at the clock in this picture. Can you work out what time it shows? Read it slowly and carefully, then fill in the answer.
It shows 3:04
